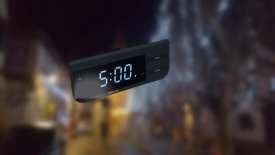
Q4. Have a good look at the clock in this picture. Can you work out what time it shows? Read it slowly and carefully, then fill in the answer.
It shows 5:00
